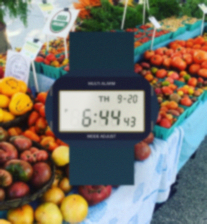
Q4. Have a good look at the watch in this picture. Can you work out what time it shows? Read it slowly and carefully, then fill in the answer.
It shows 6:44
